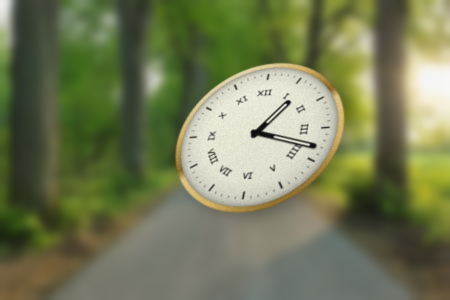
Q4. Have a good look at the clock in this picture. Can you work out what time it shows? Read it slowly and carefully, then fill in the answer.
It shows 1:18
